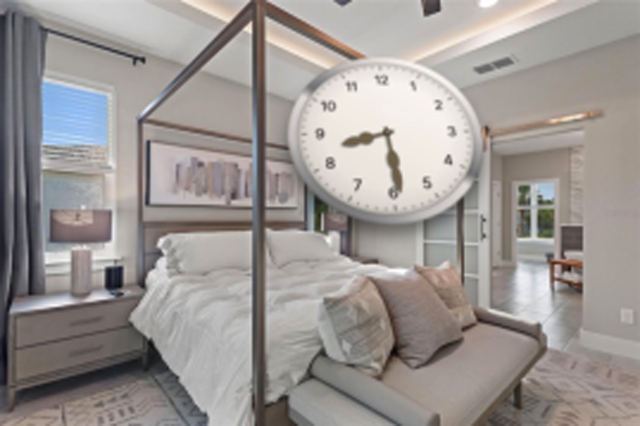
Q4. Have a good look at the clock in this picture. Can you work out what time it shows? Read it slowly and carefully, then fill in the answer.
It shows 8:29
